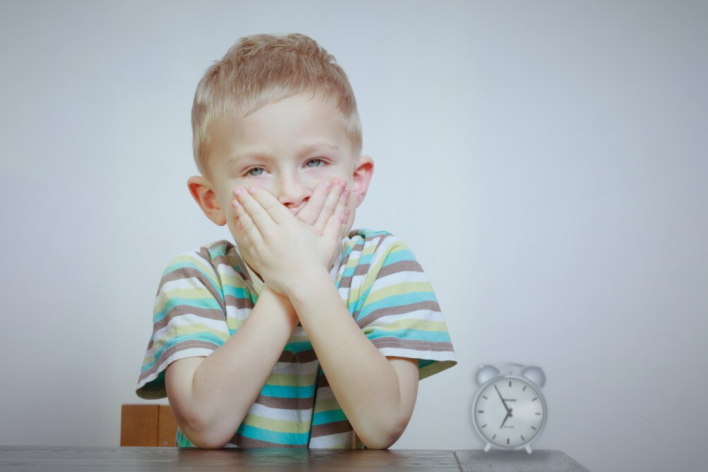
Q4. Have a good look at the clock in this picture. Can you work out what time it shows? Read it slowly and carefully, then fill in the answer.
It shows 6:55
